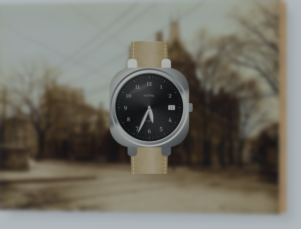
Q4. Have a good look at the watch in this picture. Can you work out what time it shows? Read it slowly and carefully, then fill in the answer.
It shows 5:34
